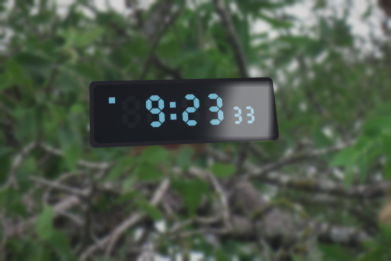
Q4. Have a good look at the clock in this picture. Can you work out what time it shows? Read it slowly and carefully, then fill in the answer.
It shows 9:23:33
